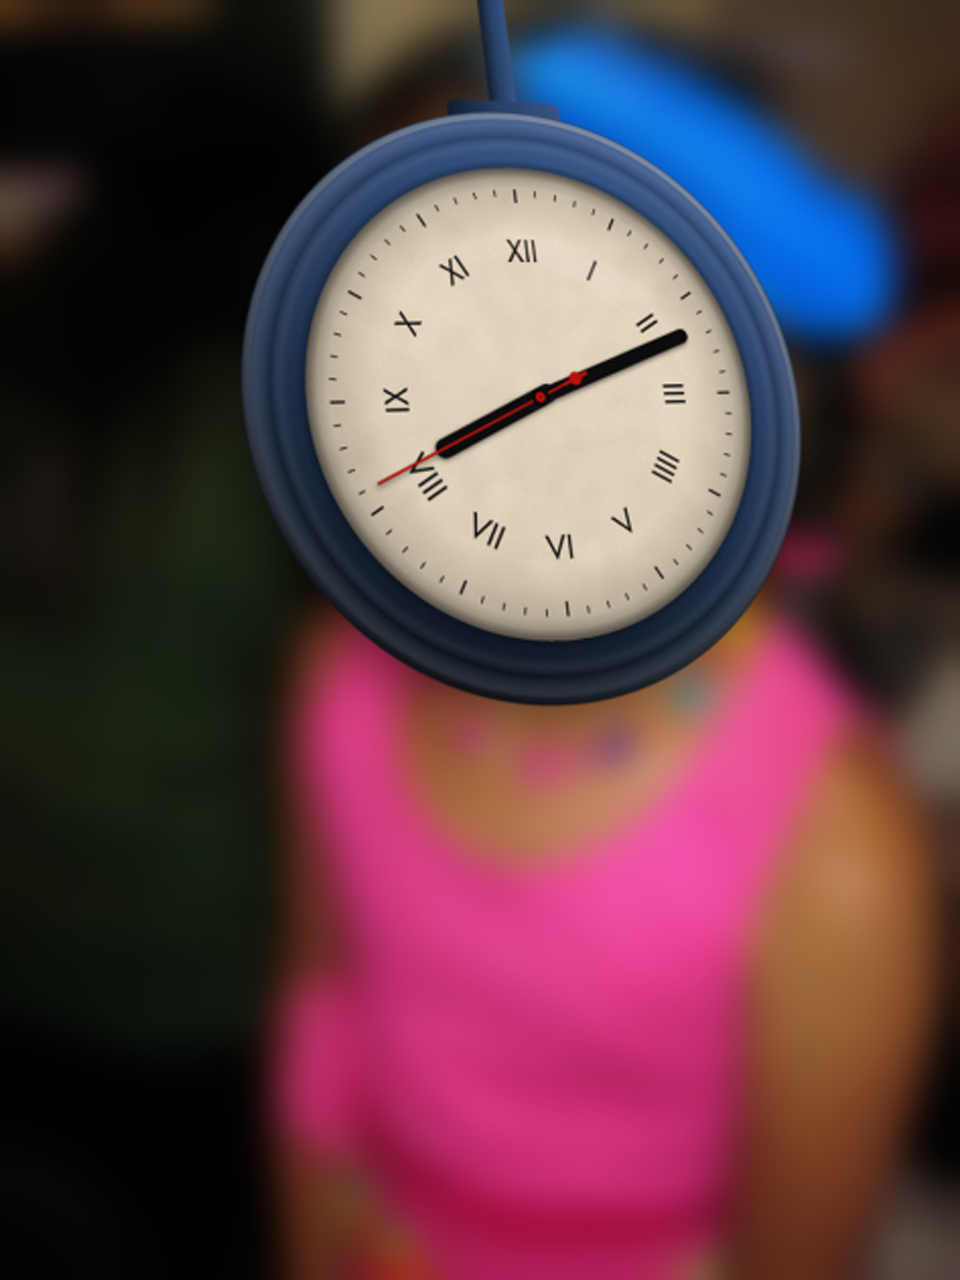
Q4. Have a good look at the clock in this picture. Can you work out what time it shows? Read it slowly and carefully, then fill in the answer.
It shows 8:11:41
